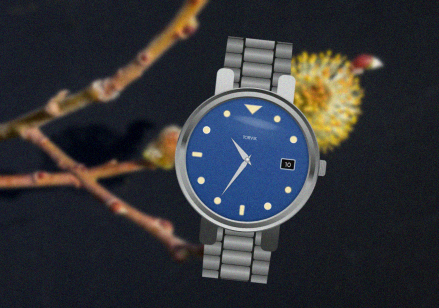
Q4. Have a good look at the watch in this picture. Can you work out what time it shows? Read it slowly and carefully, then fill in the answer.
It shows 10:35
